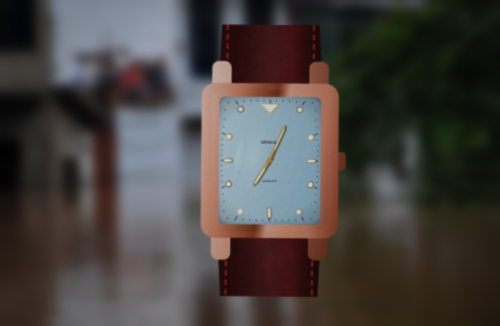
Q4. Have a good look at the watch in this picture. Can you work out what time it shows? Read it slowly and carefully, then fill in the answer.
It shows 7:04
